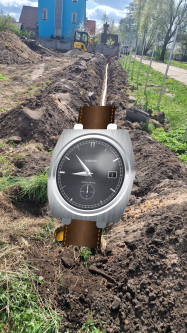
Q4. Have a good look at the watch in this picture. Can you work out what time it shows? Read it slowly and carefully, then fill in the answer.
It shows 8:53
